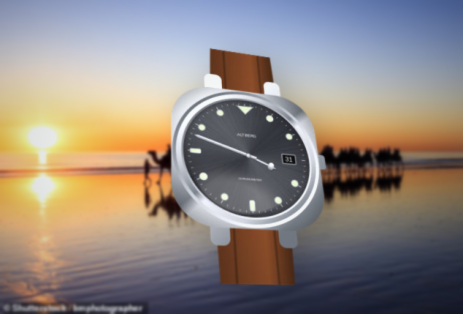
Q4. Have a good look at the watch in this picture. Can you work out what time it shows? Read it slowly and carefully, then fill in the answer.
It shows 3:48
